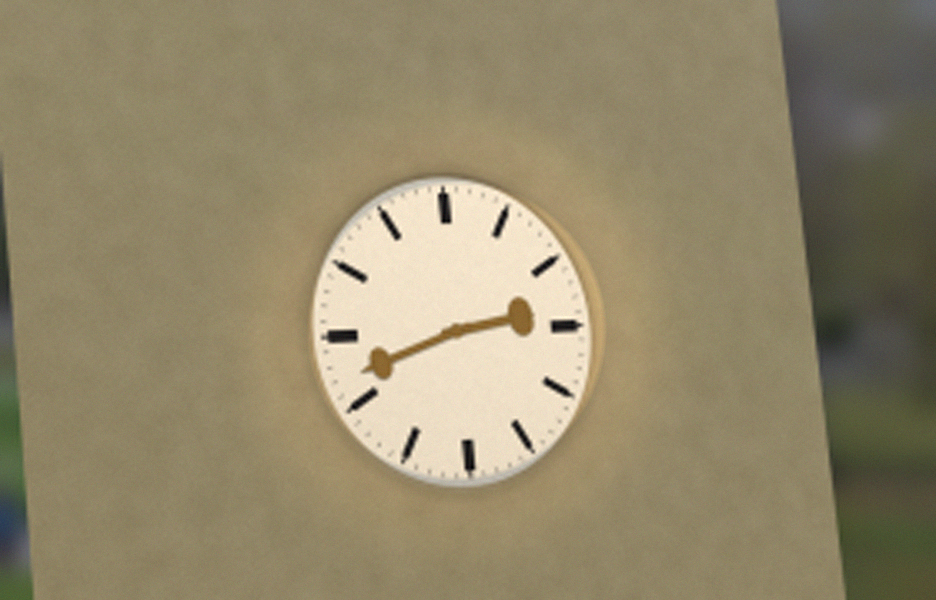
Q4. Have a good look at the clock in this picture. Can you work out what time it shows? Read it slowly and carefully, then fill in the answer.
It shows 2:42
